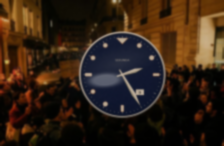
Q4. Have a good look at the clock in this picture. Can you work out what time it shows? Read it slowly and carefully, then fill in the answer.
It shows 2:25
